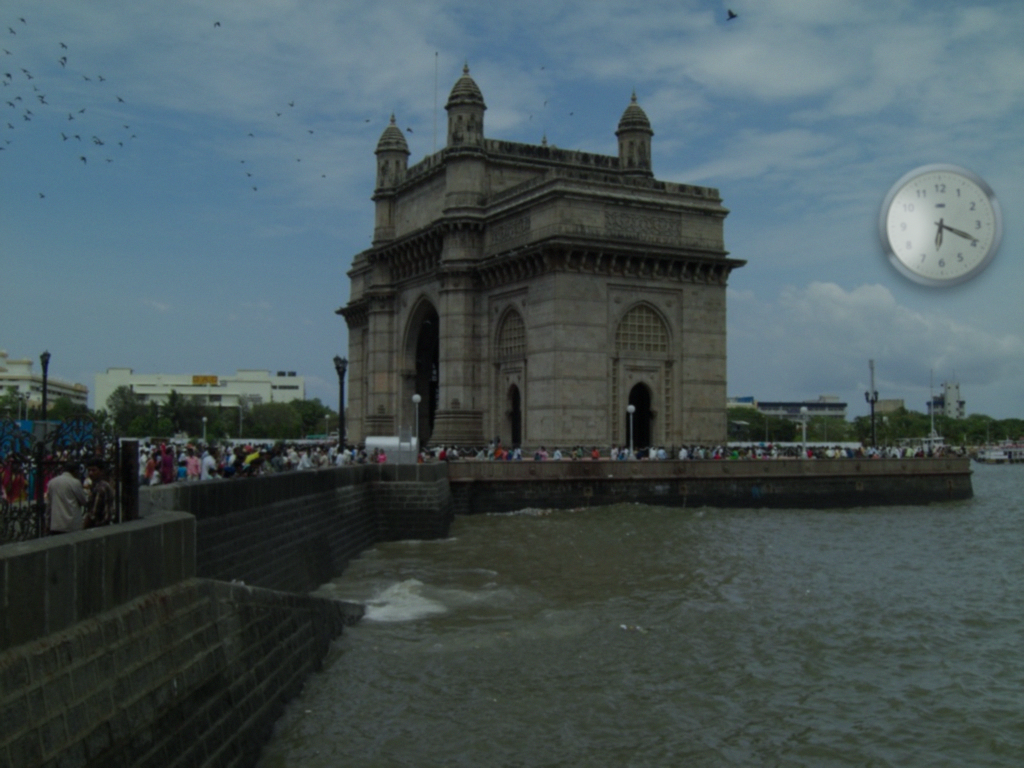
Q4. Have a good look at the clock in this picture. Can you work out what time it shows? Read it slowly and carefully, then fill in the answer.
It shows 6:19
